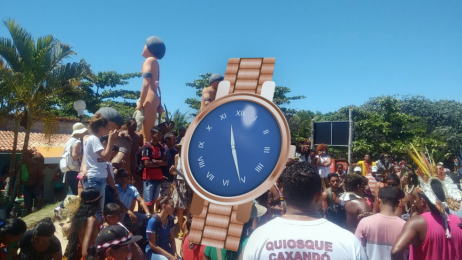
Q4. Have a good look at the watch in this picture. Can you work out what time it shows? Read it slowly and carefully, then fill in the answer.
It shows 11:26
